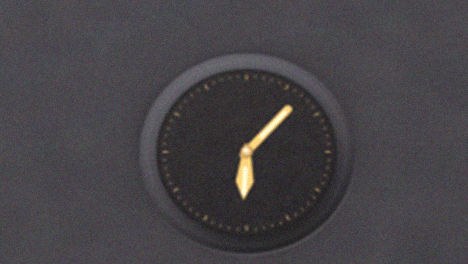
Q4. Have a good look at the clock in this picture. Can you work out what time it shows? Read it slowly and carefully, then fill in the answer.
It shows 6:07
